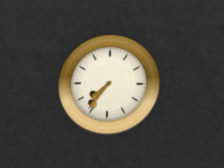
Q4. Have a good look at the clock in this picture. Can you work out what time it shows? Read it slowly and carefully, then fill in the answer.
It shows 7:36
